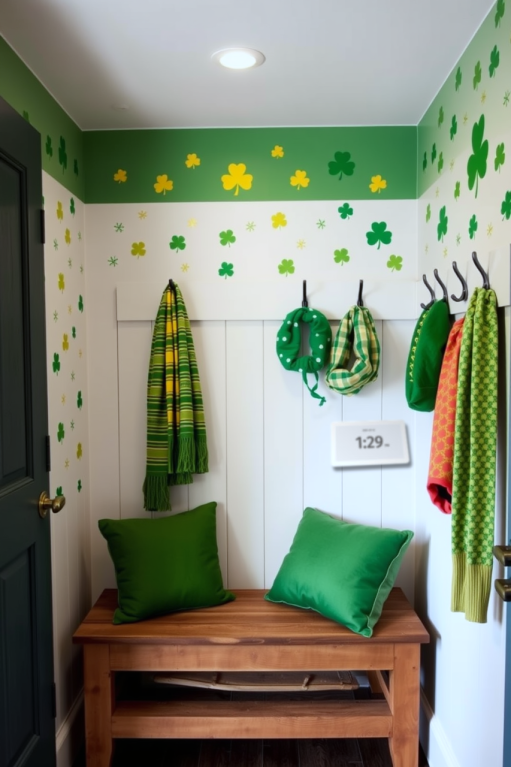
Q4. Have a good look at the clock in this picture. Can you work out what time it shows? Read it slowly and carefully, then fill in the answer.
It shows 1:29
